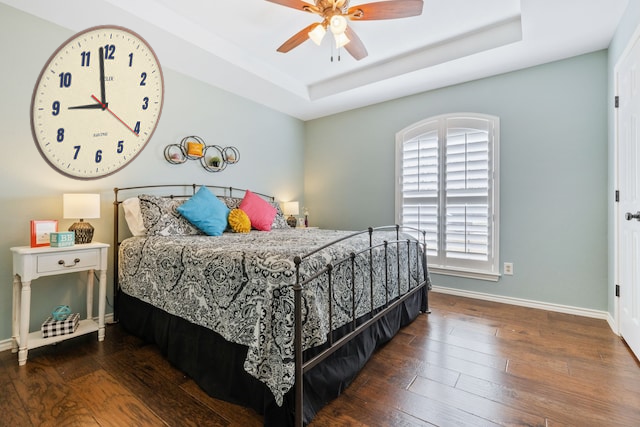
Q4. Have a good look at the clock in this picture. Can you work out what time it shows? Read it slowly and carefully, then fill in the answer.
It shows 8:58:21
